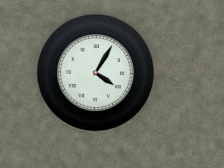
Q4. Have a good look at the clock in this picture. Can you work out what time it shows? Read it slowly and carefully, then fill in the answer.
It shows 4:05
